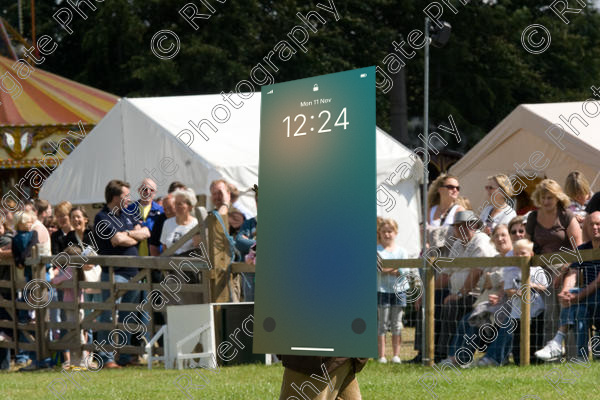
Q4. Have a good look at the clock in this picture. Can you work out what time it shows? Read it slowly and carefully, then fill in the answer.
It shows 12:24
